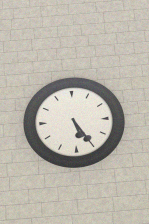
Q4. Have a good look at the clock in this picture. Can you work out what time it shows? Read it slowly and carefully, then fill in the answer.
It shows 5:25
